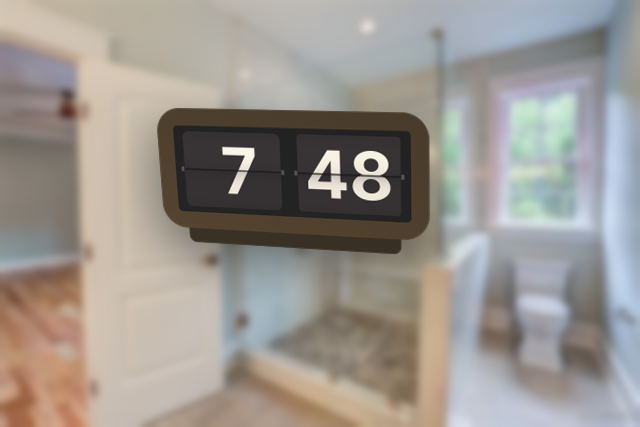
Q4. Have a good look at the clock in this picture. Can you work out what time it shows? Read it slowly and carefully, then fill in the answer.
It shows 7:48
